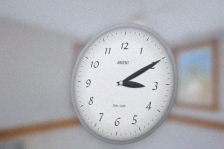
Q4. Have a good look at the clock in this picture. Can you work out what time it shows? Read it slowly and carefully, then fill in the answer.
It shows 3:10
